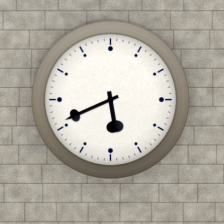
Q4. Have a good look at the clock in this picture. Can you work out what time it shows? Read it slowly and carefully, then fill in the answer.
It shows 5:41
